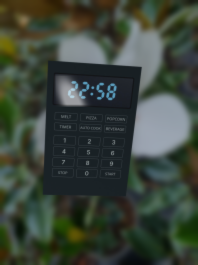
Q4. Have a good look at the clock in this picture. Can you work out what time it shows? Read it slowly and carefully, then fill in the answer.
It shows 22:58
